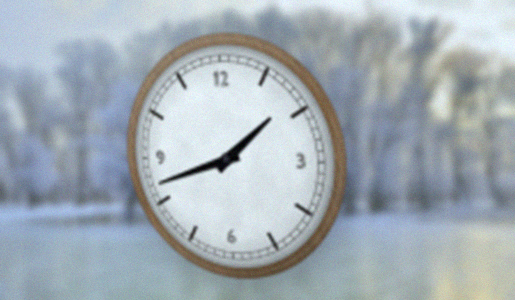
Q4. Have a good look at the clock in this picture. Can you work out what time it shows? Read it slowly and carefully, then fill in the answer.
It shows 1:42
